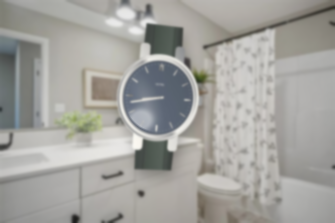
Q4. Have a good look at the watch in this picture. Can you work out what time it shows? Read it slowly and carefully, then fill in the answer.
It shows 8:43
